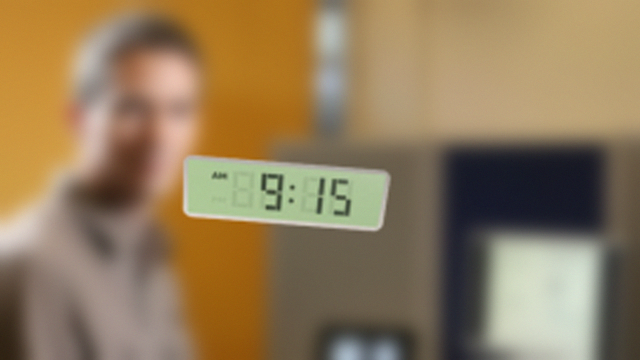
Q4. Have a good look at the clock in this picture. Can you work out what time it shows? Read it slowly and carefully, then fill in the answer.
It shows 9:15
